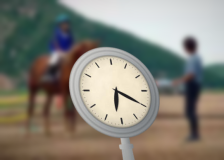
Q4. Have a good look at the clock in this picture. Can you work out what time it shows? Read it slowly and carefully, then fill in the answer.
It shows 6:20
